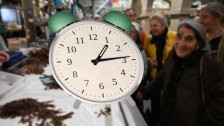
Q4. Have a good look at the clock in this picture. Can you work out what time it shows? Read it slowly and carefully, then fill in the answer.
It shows 1:14
